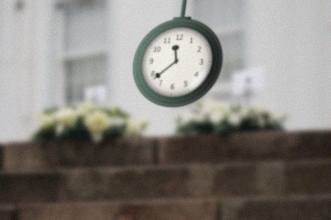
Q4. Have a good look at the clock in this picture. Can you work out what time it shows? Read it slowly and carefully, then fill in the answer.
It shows 11:38
